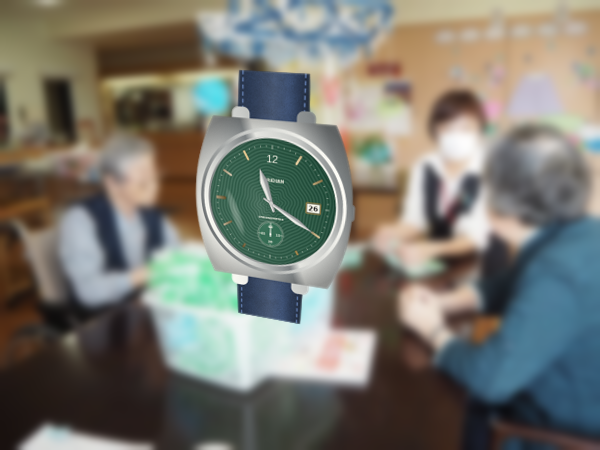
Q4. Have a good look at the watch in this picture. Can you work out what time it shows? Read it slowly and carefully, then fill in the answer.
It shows 11:20
